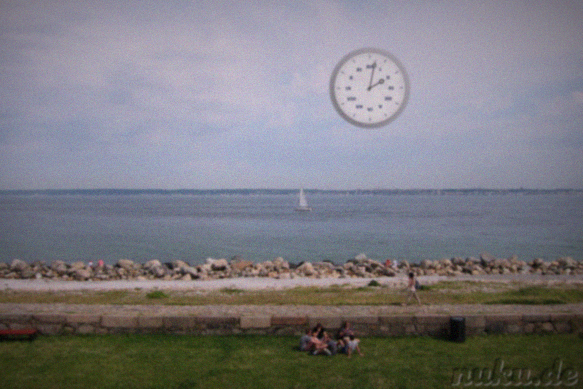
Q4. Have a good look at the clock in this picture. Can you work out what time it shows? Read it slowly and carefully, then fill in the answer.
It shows 2:02
